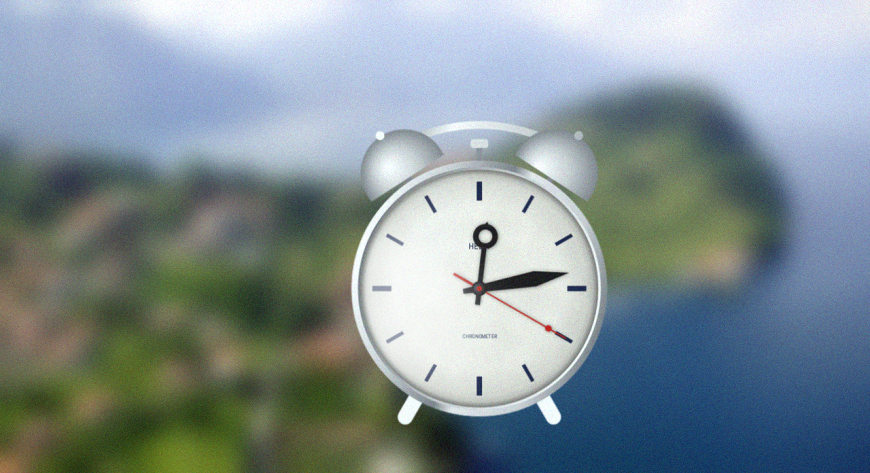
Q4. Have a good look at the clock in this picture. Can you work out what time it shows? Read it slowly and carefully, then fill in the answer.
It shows 12:13:20
